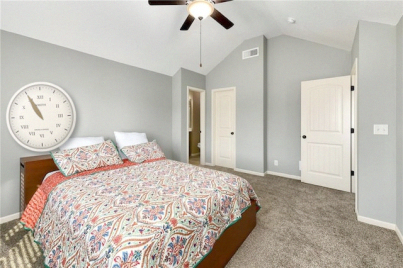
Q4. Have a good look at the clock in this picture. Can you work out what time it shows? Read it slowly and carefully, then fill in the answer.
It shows 10:55
